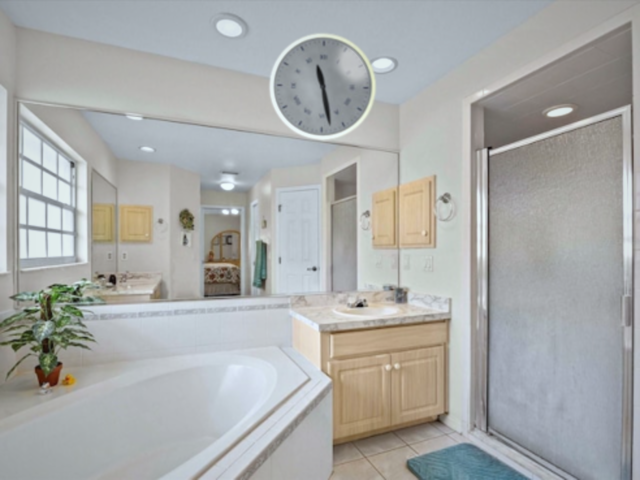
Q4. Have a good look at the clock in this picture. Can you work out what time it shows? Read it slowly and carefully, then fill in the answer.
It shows 11:28
